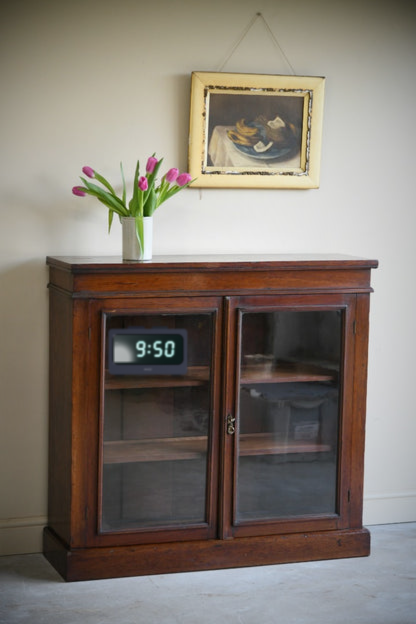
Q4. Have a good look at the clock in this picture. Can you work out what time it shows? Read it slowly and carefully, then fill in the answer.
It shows 9:50
